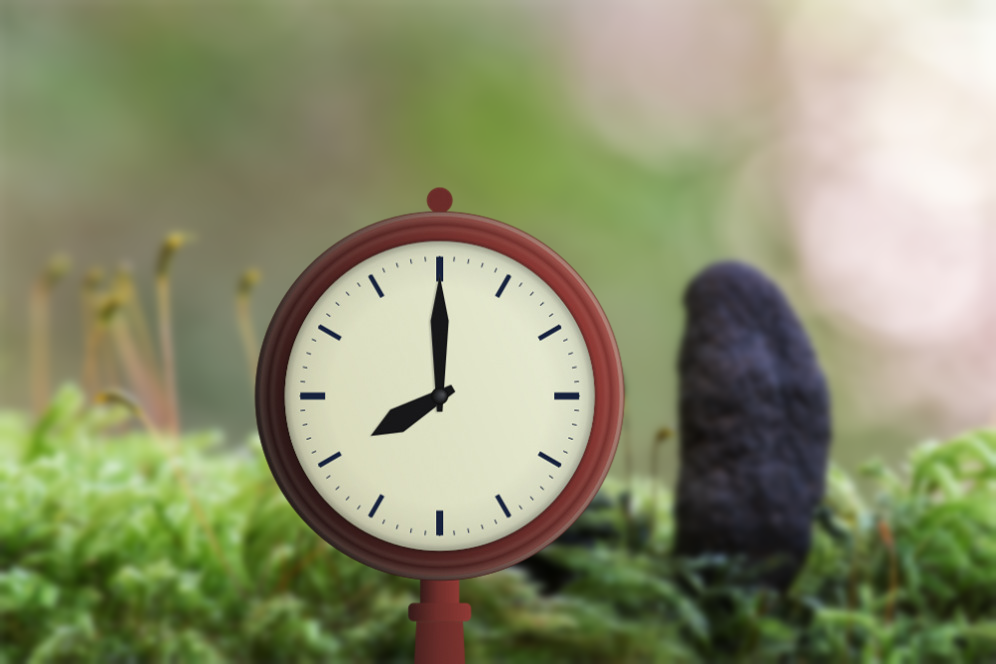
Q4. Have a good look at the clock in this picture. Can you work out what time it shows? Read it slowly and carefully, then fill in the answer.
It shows 8:00
